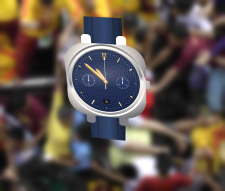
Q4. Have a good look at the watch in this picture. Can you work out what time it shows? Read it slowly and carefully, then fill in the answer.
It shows 10:52
